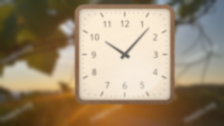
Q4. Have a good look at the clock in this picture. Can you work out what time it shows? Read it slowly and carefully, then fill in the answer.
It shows 10:07
